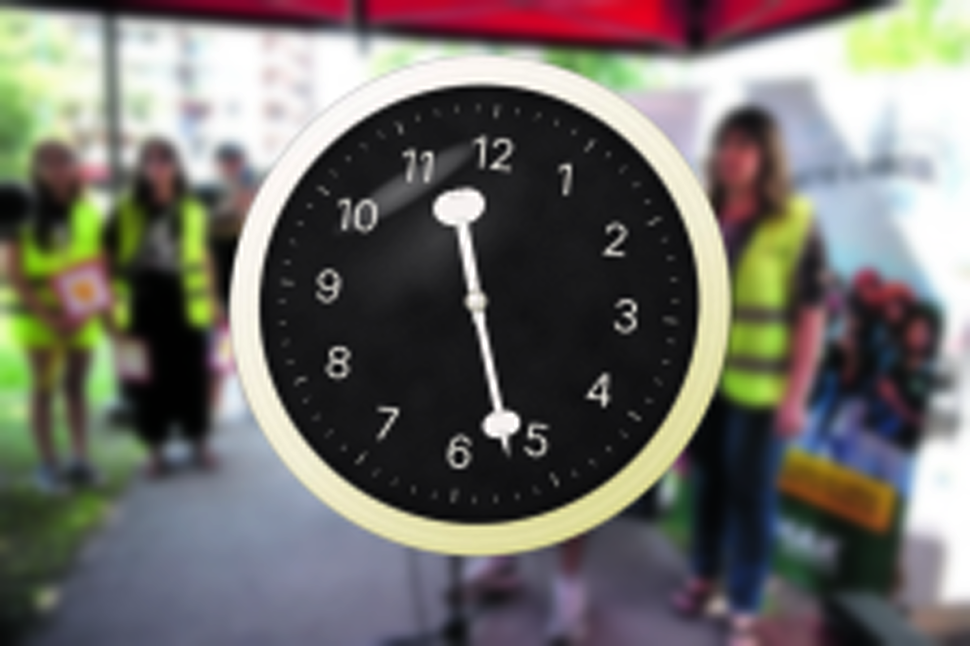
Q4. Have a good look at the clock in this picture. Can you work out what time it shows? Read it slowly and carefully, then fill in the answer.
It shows 11:27
